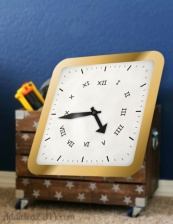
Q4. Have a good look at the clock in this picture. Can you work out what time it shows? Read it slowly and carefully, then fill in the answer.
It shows 4:44
